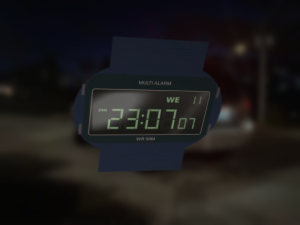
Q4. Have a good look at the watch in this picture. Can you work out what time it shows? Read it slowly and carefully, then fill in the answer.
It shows 23:07:07
